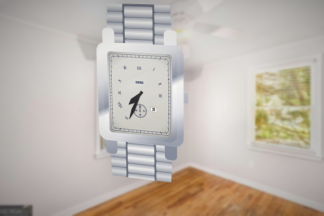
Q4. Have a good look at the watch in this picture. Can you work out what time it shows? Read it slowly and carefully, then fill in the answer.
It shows 7:34
